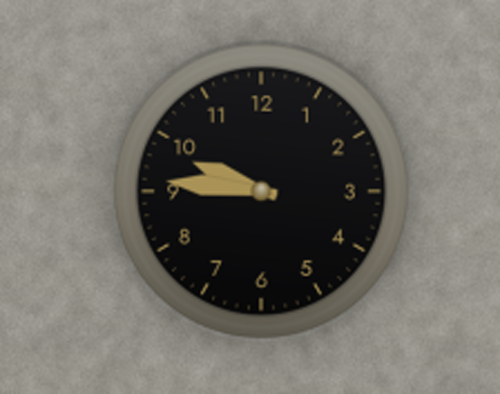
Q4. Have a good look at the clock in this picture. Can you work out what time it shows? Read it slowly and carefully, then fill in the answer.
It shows 9:46
